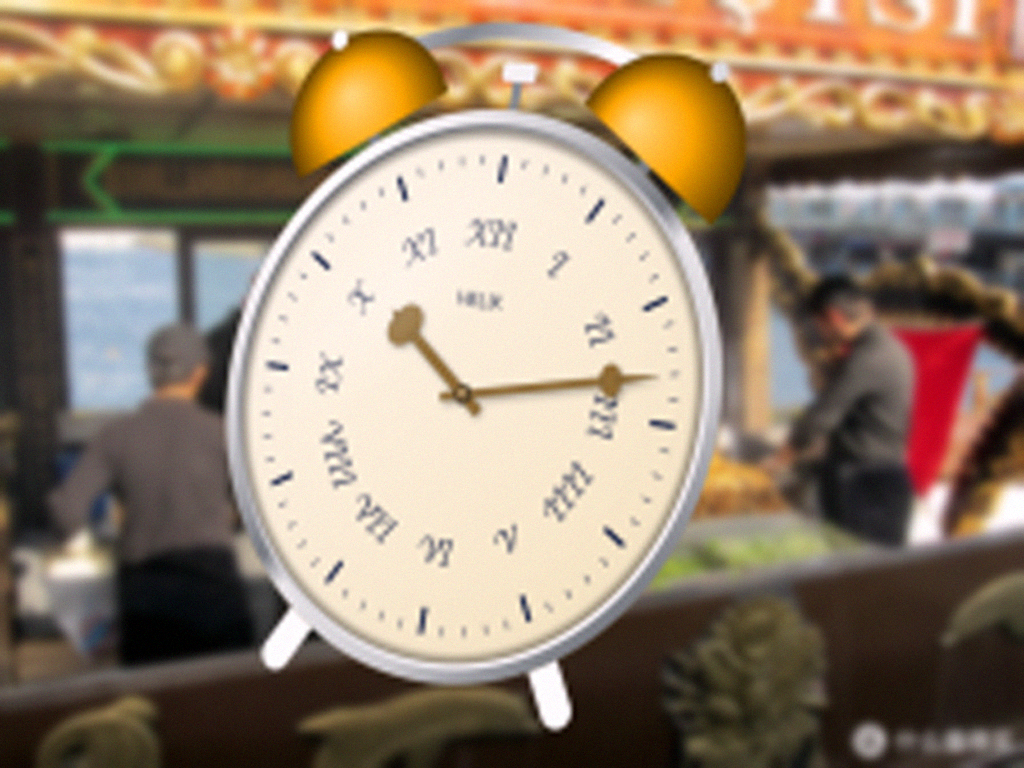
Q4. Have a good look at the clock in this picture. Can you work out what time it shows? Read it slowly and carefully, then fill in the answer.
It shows 10:13
